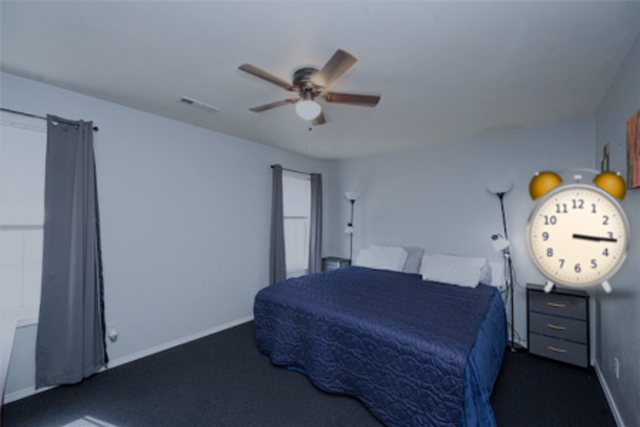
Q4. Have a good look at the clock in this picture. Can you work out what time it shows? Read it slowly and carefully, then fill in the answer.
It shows 3:16
